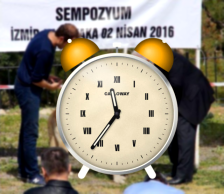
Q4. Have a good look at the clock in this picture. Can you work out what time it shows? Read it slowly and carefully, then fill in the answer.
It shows 11:36
